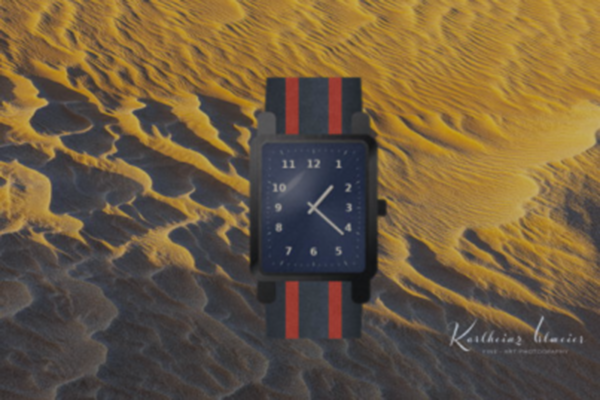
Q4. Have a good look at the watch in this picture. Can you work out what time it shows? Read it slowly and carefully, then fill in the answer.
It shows 1:22
